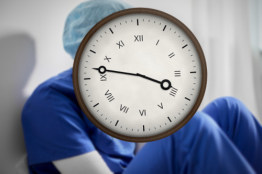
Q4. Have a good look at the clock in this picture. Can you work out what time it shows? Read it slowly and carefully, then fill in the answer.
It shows 3:47
